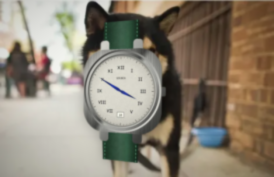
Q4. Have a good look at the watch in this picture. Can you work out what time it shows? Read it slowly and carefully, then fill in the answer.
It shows 3:50
